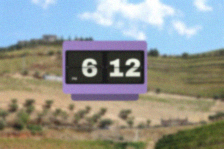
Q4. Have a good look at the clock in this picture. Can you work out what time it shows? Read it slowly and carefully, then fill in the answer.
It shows 6:12
